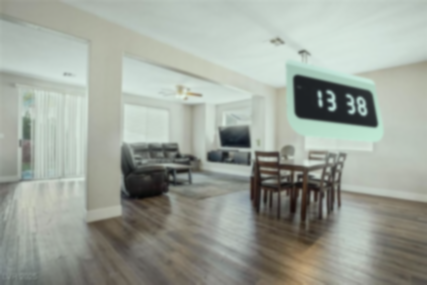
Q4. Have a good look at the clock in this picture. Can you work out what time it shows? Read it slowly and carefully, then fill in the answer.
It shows 13:38
